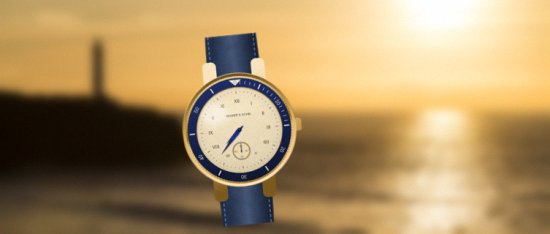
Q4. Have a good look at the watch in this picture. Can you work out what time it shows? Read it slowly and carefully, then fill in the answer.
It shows 7:37
